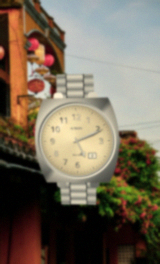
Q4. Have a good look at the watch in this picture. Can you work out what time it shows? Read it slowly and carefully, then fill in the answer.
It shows 5:11
